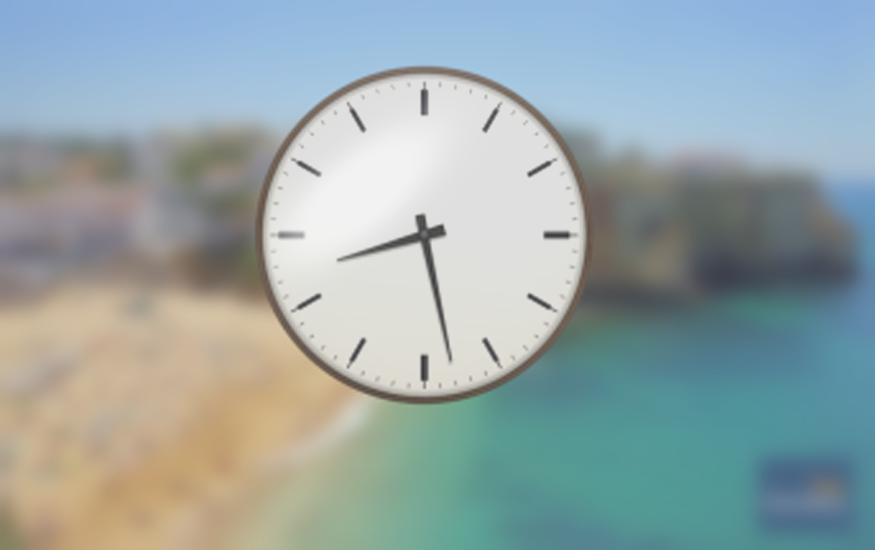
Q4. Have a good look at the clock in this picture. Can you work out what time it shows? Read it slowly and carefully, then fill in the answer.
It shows 8:28
